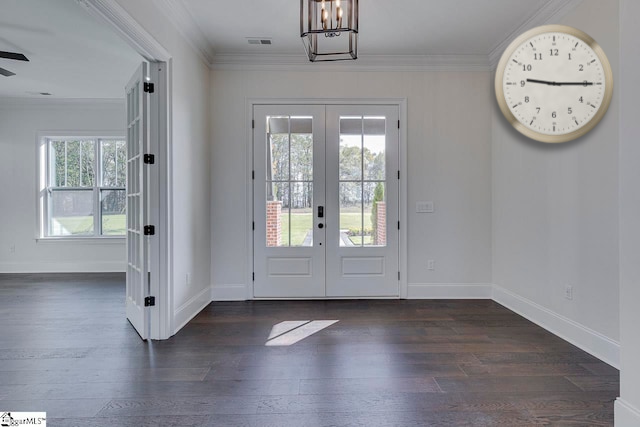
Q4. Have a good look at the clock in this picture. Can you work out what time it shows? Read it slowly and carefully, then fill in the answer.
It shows 9:15
